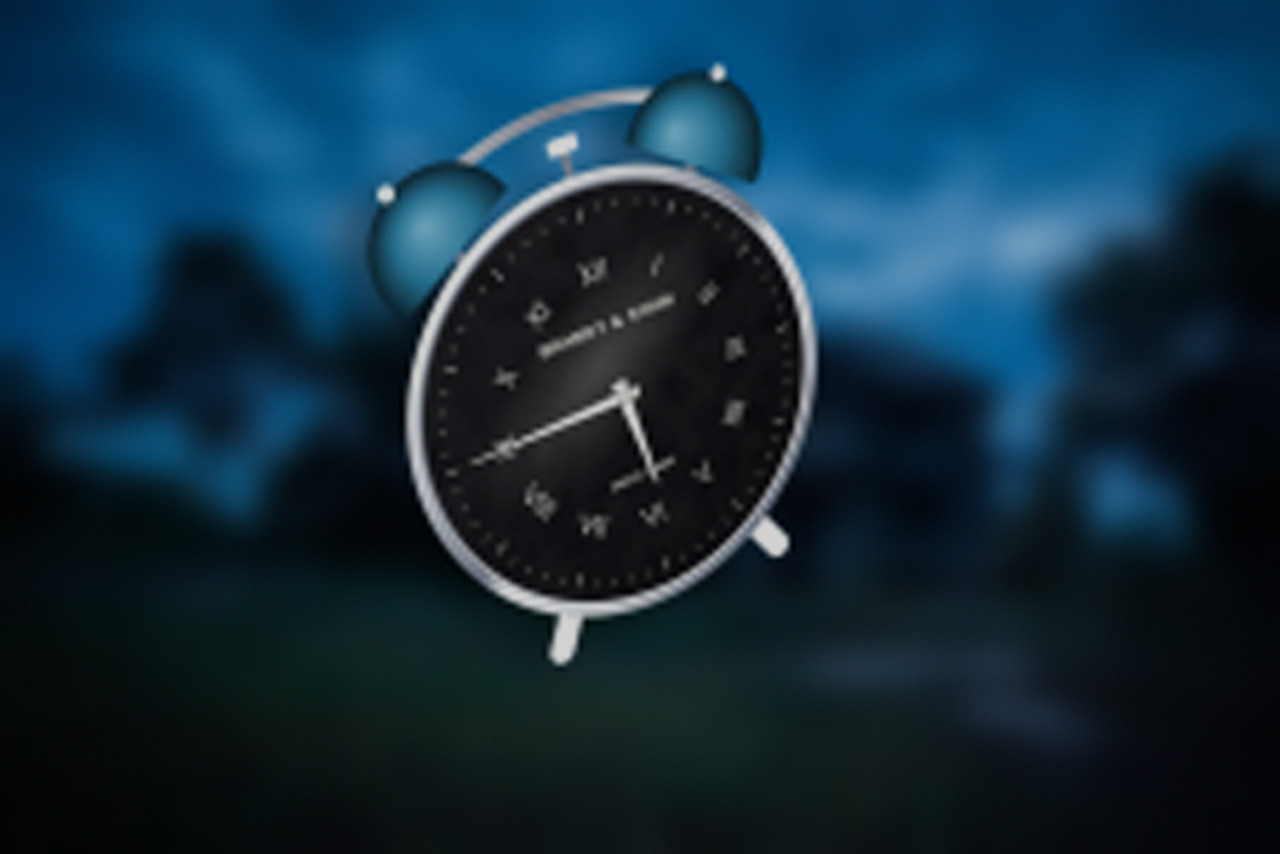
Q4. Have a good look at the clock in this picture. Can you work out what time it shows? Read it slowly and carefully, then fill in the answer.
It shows 5:45
